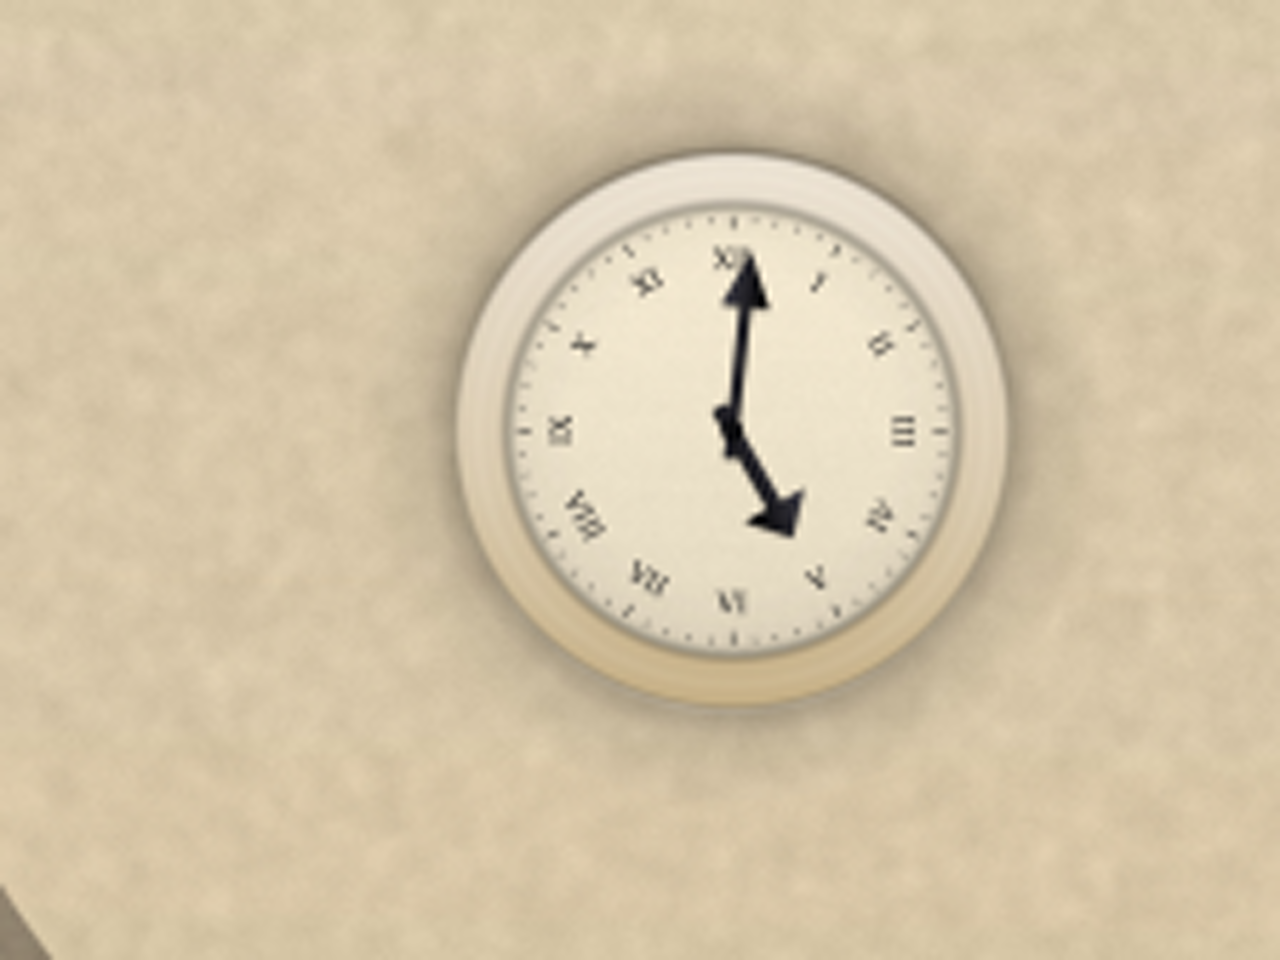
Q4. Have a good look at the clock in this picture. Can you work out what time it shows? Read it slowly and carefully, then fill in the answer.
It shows 5:01
